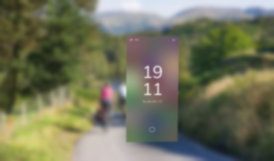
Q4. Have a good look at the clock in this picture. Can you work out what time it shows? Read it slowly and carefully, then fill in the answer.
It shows 19:11
